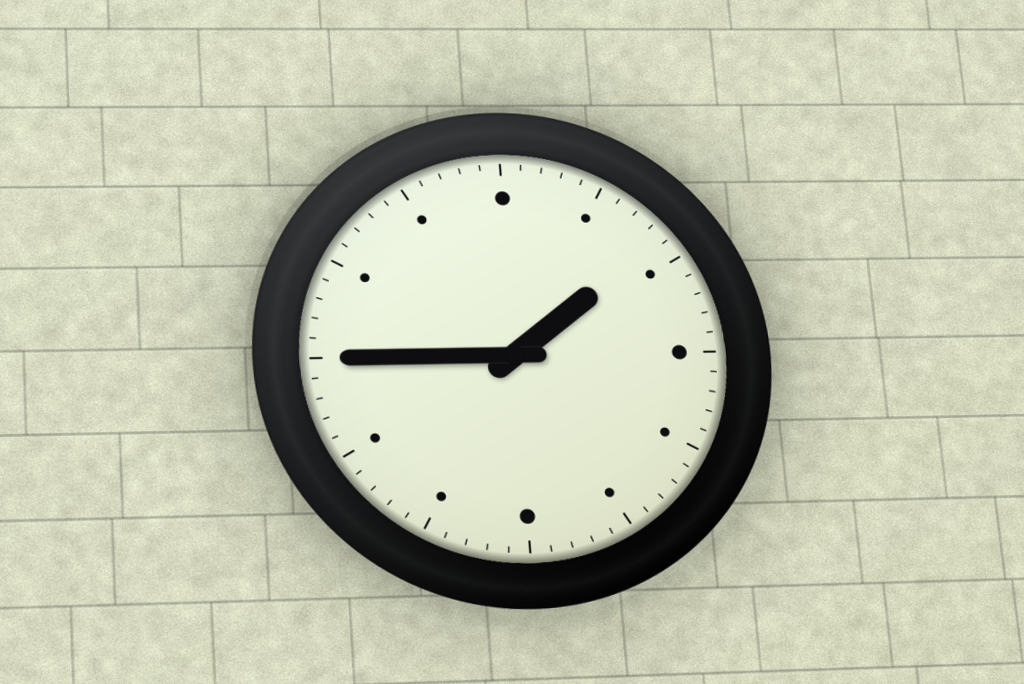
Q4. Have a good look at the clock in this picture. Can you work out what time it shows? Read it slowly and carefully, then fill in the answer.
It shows 1:45
